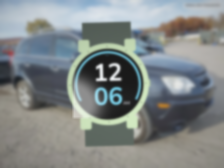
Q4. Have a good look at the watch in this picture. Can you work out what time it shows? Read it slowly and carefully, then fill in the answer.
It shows 12:06
